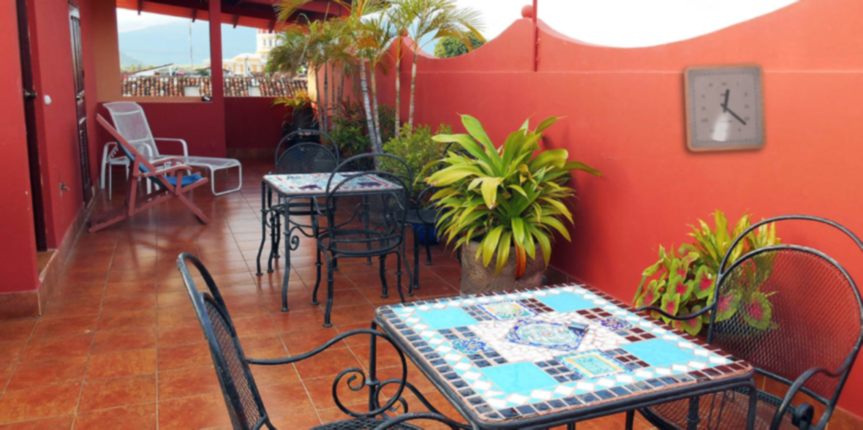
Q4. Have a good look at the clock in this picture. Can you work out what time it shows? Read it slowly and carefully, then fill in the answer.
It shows 12:22
